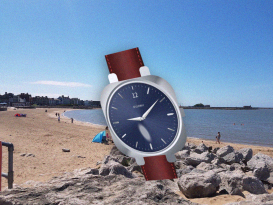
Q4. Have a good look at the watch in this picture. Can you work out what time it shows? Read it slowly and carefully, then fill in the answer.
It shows 9:09
